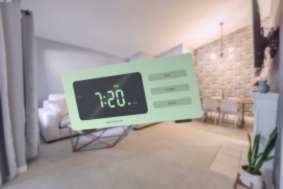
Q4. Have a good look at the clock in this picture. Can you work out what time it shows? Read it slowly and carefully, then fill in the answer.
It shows 7:20
